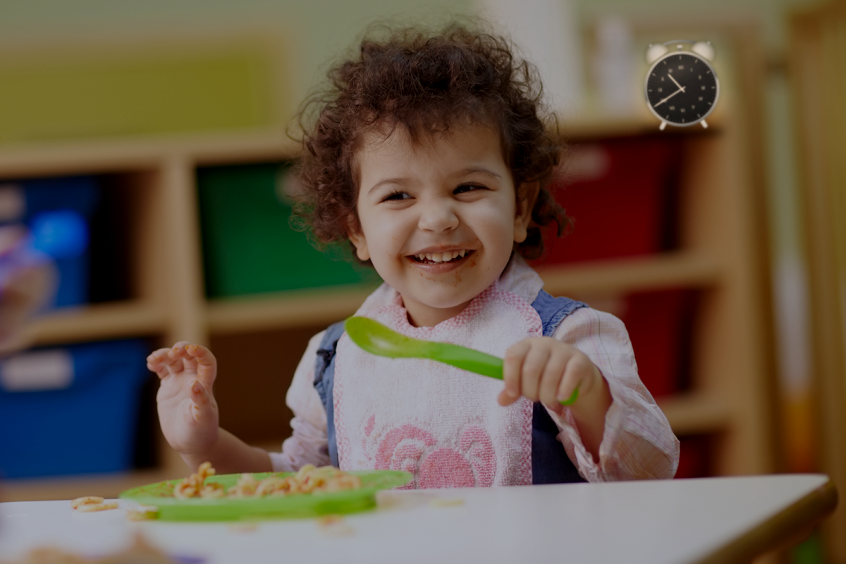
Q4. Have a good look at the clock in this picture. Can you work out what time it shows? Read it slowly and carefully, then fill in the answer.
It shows 10:40
